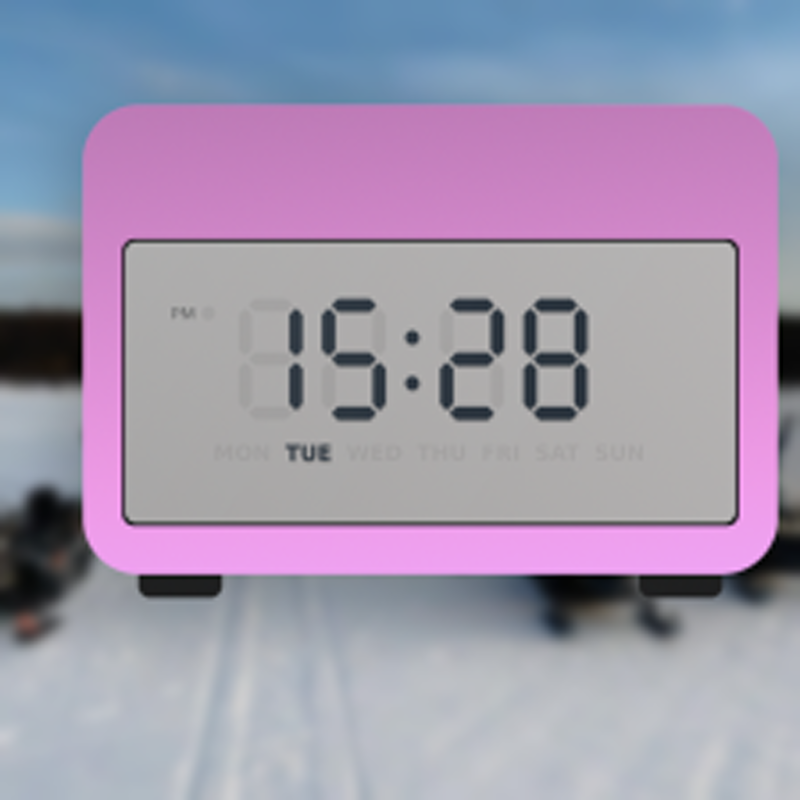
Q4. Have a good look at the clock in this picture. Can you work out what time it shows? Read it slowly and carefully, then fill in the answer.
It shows 15:28
